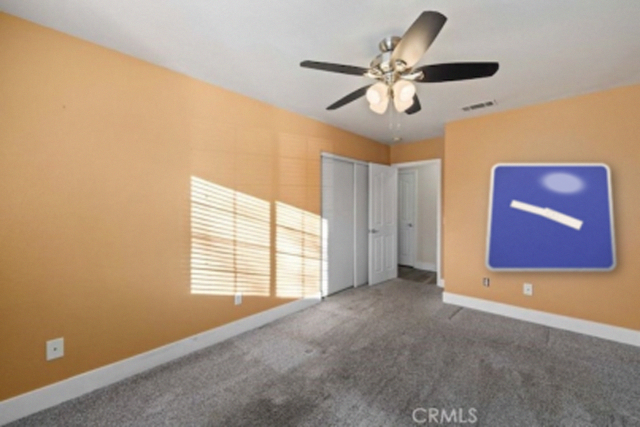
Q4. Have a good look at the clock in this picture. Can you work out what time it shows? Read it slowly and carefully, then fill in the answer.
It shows 3:48
